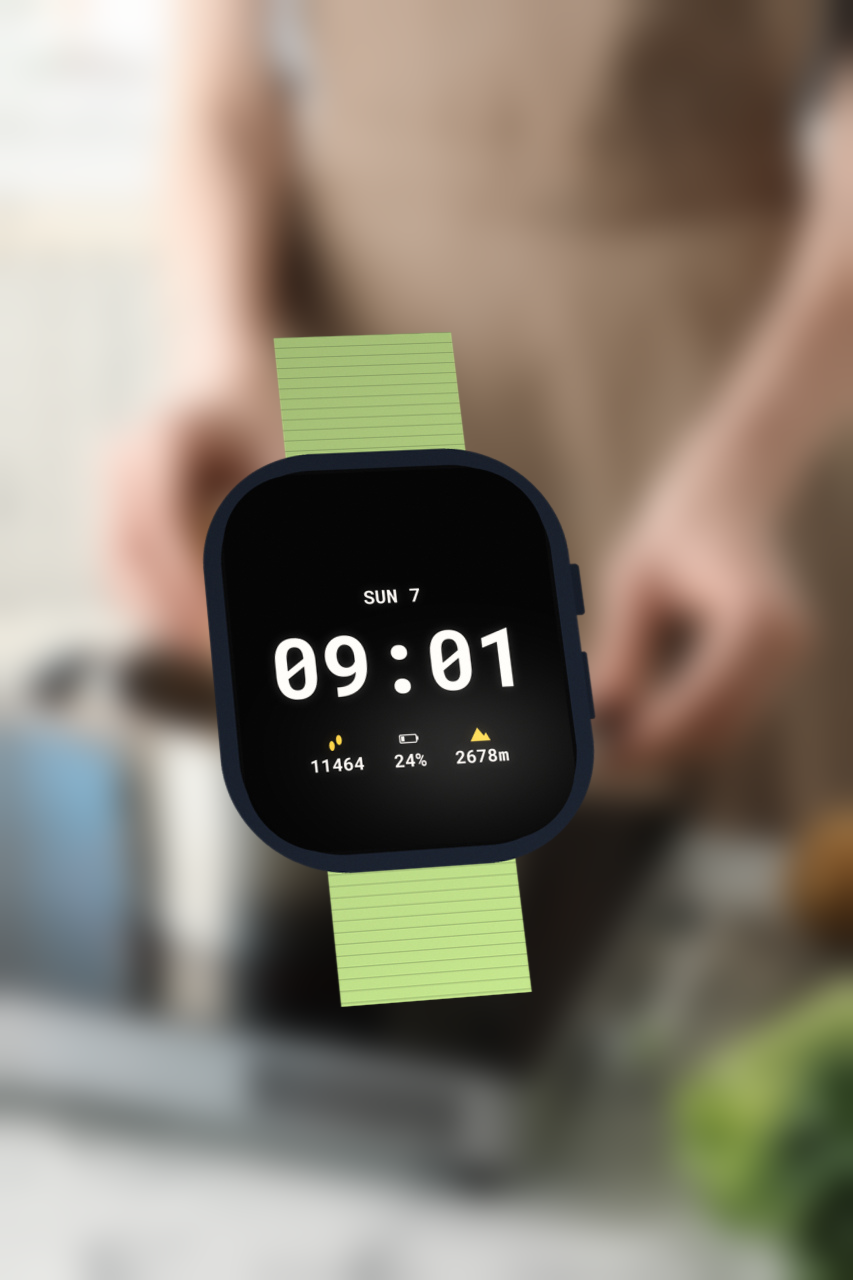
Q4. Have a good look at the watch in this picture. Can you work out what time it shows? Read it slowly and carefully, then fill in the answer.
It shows 9:01
